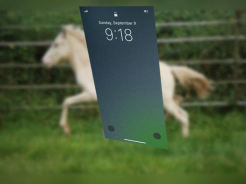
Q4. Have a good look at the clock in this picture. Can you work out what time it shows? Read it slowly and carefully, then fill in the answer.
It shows 9:18
